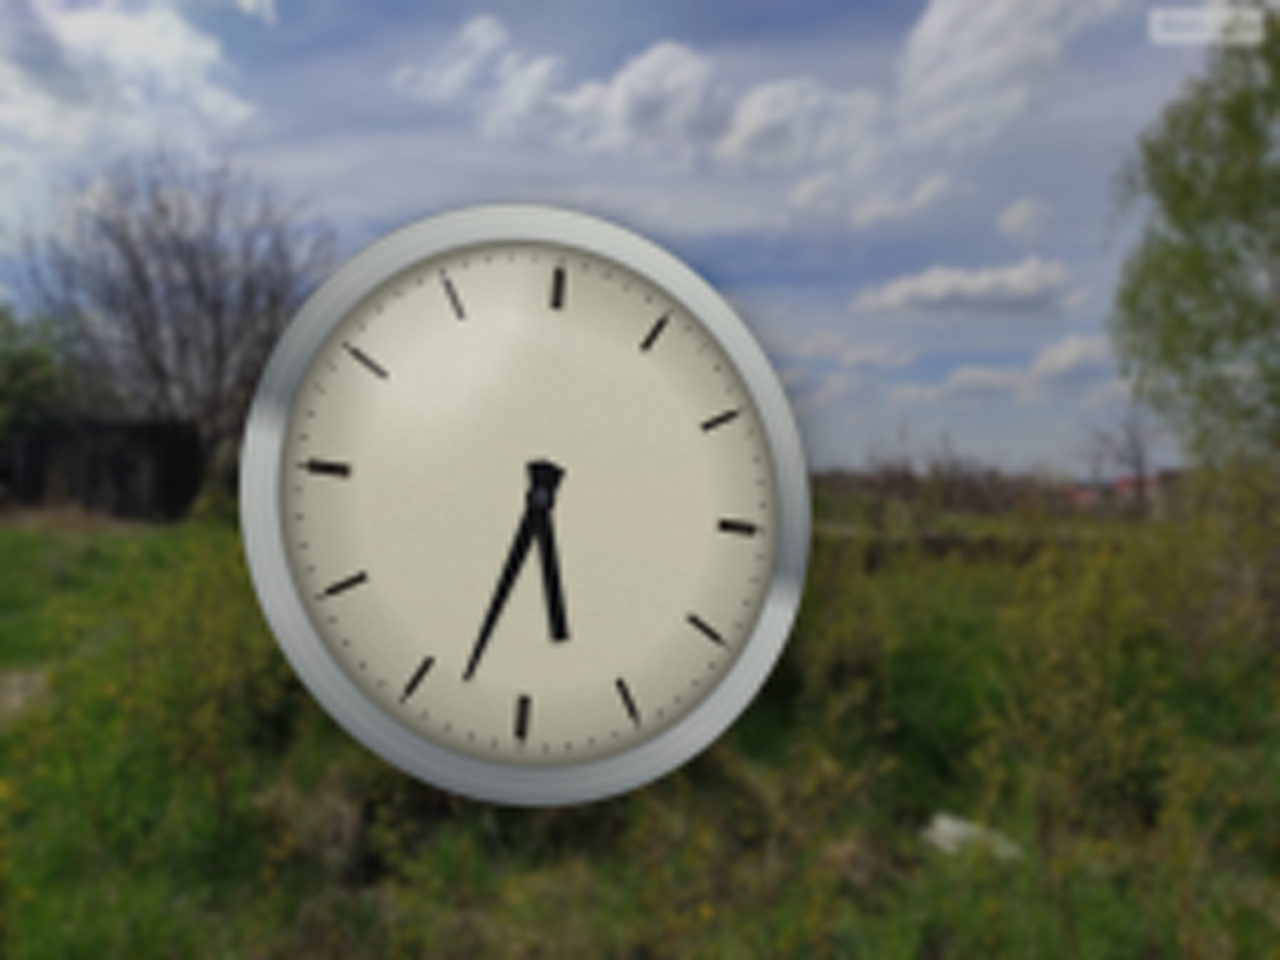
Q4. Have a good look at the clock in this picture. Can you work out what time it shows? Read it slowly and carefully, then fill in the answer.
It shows 5:33
